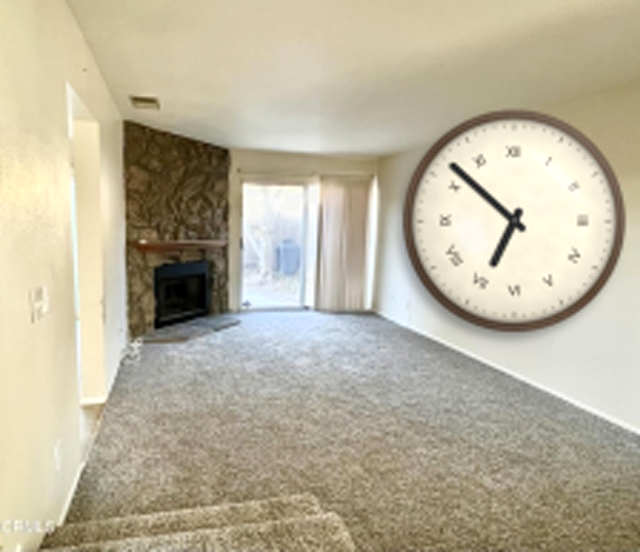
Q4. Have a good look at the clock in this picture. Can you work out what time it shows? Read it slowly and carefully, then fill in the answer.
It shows 6:52
